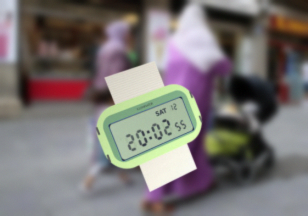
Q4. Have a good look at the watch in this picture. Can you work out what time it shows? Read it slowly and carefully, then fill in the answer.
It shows 20:02:55
